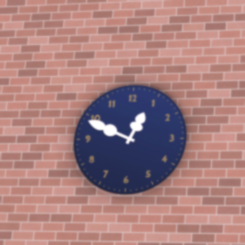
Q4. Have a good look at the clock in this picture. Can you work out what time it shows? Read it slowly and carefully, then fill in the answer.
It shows 12:49
